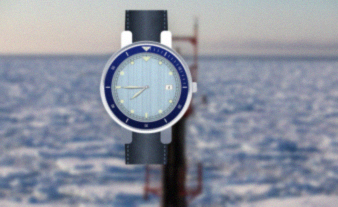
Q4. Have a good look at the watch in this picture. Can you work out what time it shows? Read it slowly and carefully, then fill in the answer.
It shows 7:45
